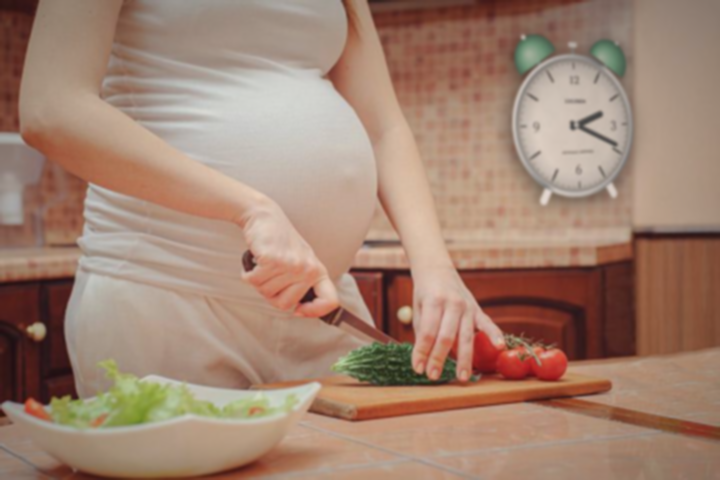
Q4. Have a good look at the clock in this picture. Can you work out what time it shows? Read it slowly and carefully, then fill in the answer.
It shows 2:19
